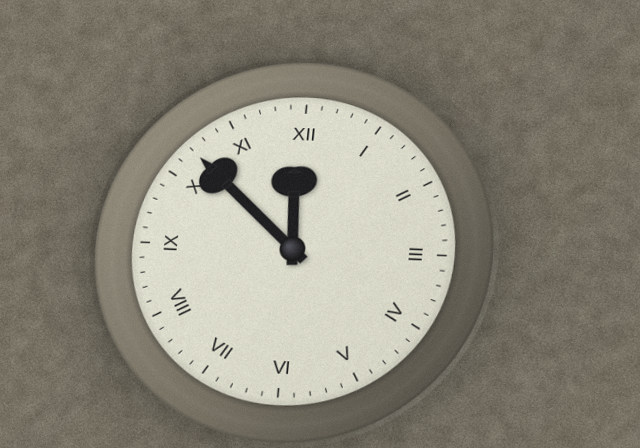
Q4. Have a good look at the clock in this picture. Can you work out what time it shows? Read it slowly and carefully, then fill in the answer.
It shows 11:52
